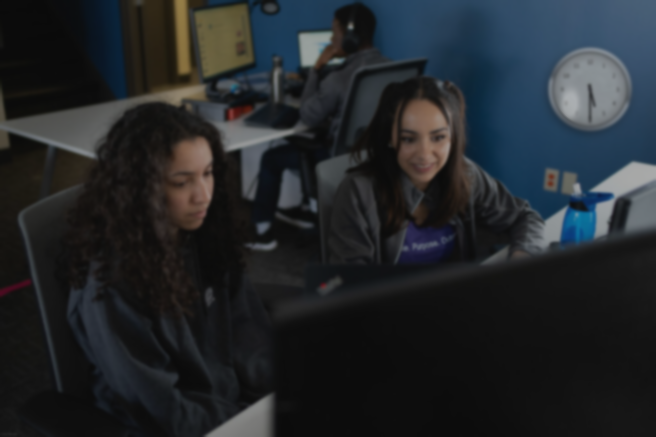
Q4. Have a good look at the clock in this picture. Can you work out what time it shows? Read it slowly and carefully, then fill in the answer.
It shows 5:30
